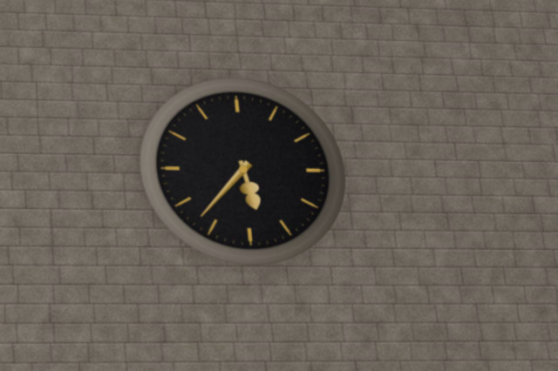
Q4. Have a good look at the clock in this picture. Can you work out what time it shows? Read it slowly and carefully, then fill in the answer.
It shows 5:37
